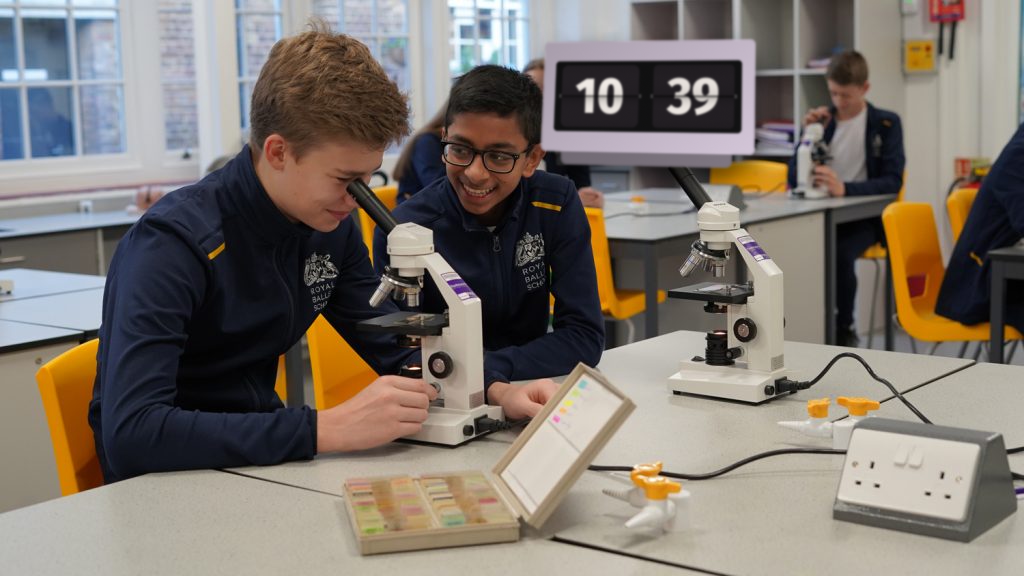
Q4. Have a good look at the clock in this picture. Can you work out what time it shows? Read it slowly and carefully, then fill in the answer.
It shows 10:39
